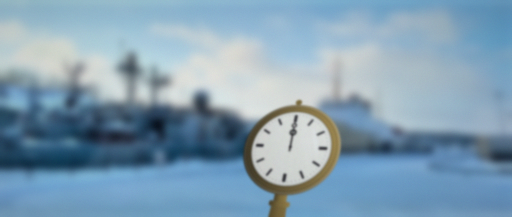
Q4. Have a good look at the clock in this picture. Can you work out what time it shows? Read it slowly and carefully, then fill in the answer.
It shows 12:00
